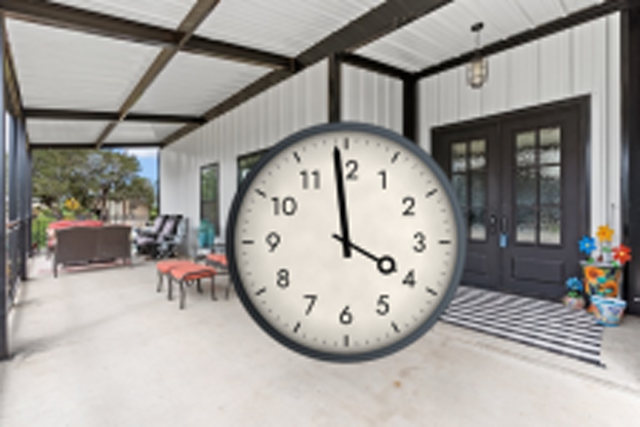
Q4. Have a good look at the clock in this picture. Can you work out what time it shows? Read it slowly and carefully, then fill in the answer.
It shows 3:59
